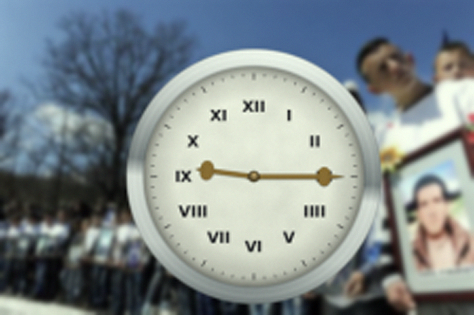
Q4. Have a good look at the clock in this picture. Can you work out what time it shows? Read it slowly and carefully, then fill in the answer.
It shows 9:15
